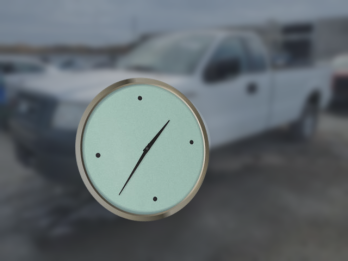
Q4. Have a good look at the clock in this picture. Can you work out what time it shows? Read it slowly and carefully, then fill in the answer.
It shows 1:37
